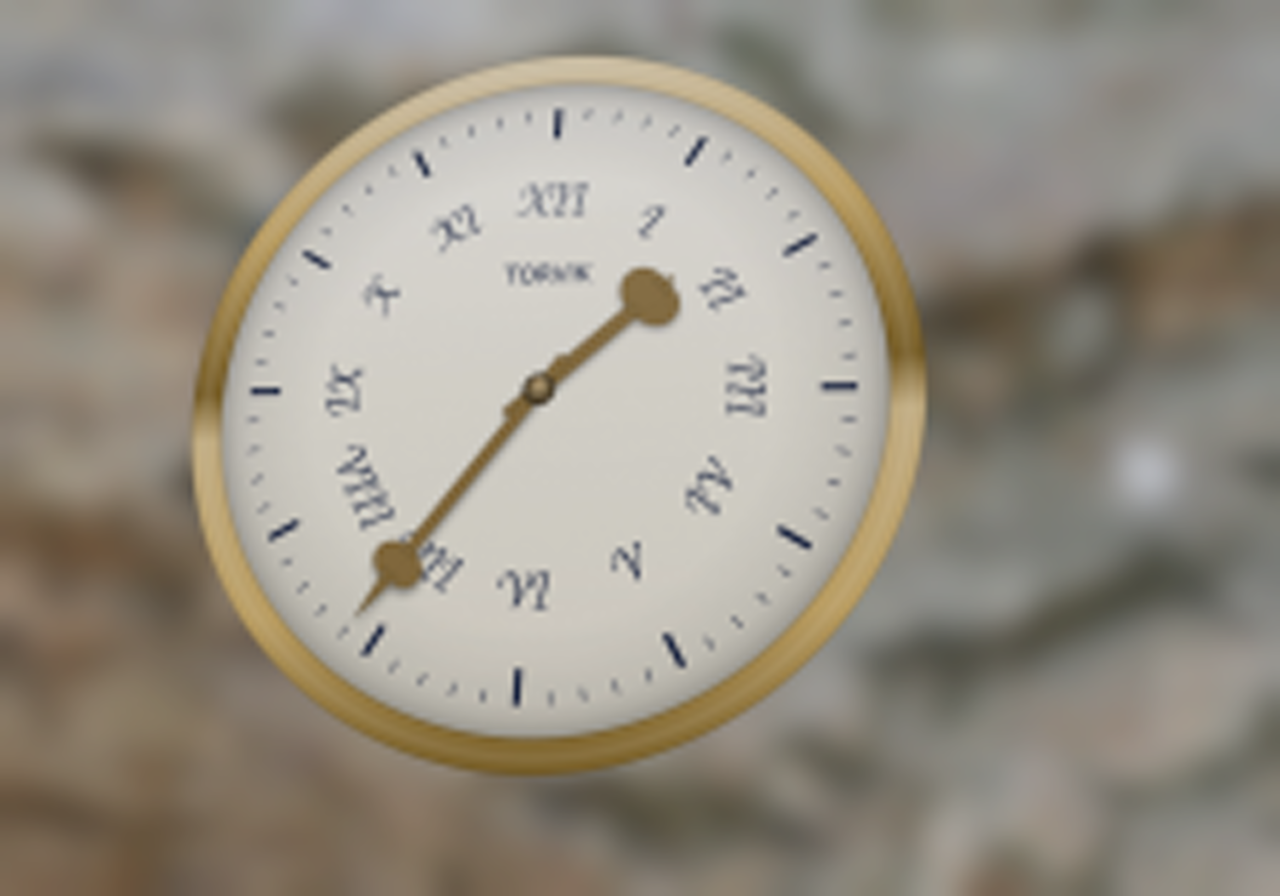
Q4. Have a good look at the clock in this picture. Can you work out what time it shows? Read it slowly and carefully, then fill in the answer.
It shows 1:36
